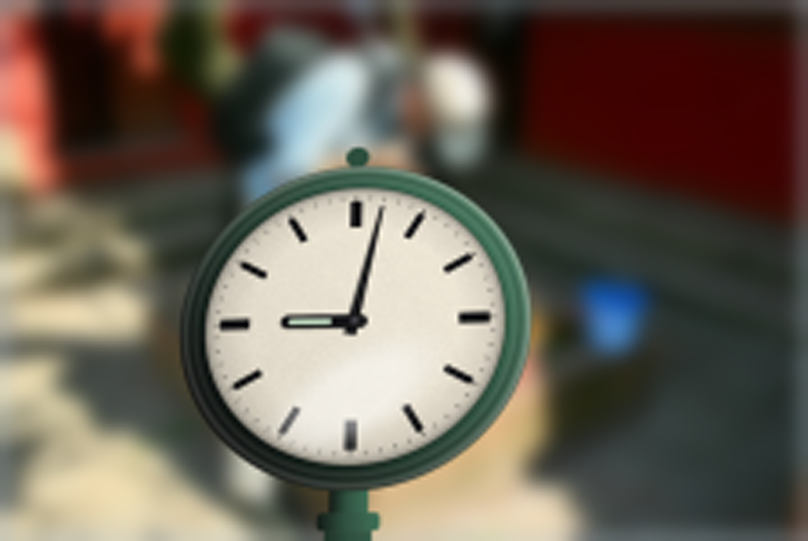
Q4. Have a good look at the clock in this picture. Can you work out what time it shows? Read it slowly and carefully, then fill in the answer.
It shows 9:02
